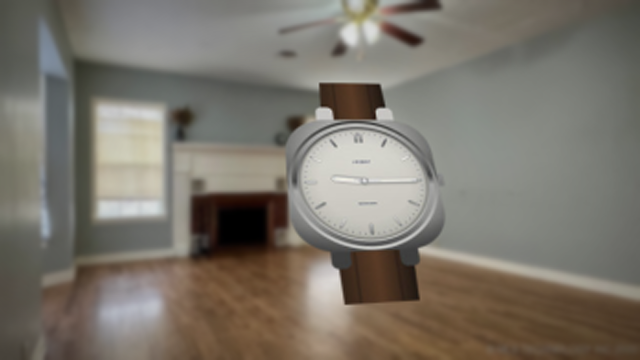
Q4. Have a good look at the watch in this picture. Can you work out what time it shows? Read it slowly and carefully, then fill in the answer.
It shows 9:15
